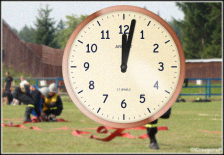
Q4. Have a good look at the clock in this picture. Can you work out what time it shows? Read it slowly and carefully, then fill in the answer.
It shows 12:02
